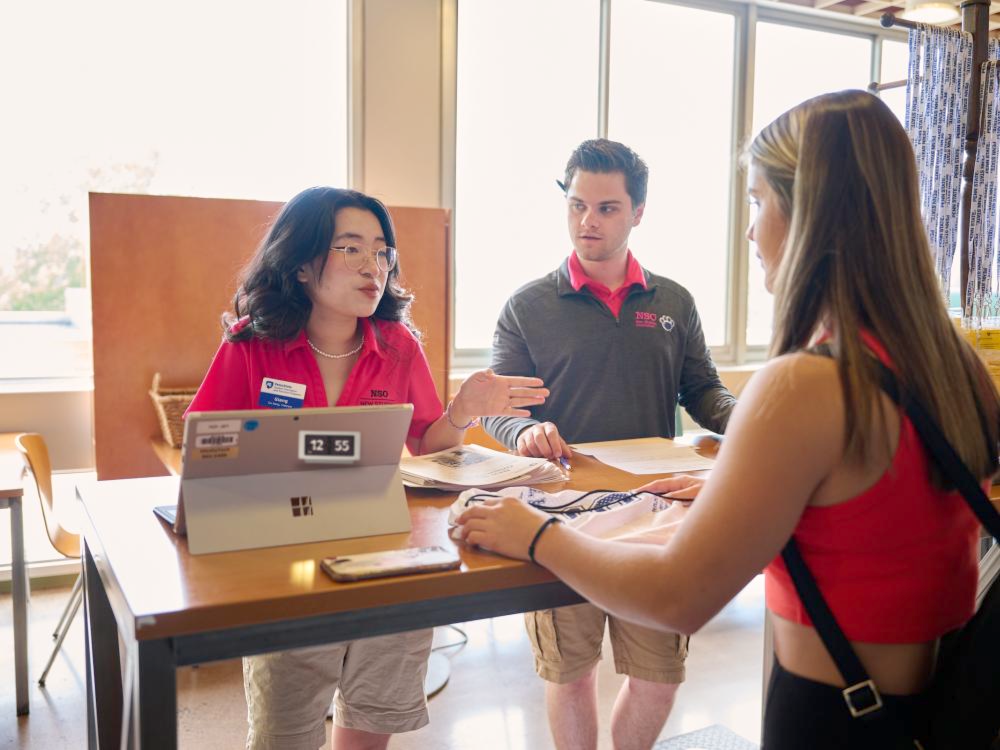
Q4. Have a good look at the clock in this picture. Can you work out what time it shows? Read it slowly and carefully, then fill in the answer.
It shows 12:55
